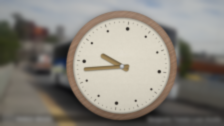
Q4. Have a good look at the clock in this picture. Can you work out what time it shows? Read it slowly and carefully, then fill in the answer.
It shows 9:43
